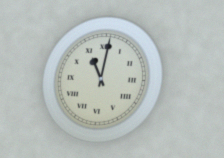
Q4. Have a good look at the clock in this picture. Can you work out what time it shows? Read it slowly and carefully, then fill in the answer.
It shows 11:01
